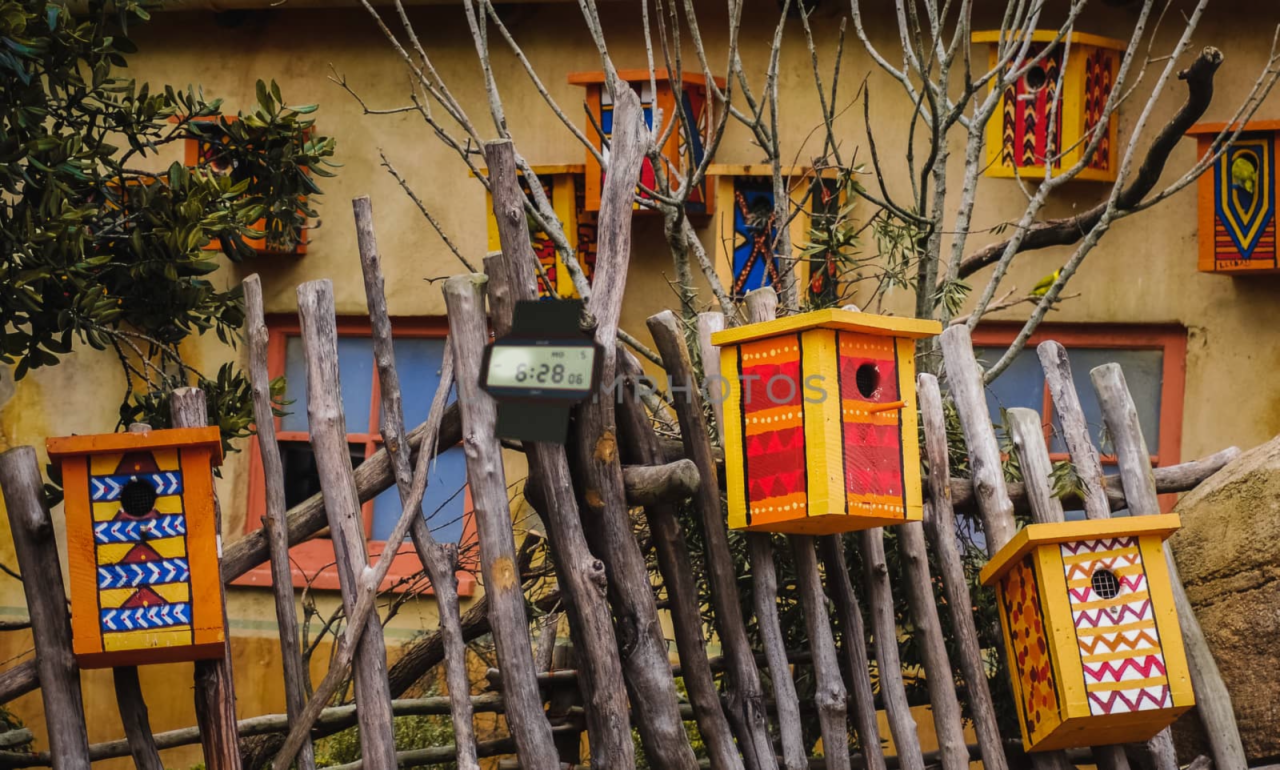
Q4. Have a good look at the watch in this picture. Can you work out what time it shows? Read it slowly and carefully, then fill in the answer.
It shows 6:28
